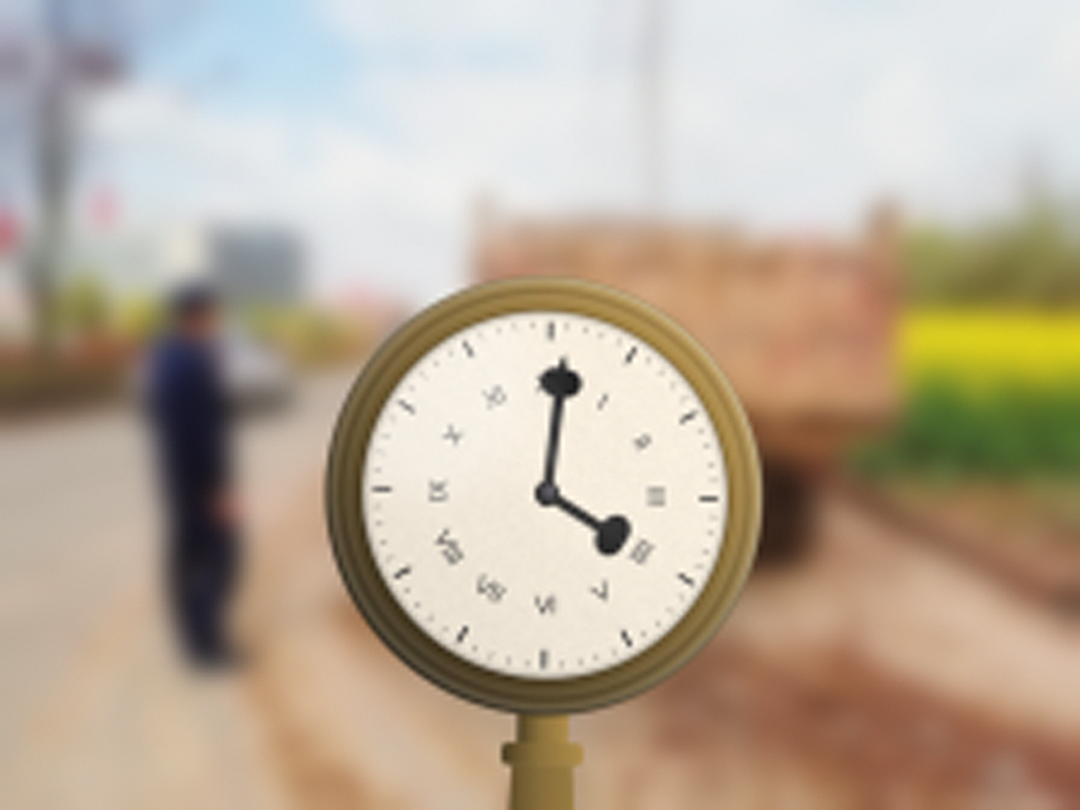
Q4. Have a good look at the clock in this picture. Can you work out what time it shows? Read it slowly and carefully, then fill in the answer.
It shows 4:01
